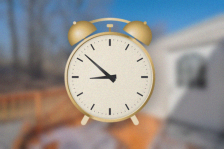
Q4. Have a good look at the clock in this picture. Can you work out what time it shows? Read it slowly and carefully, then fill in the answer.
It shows 8:52
